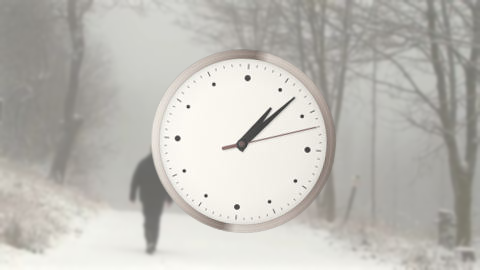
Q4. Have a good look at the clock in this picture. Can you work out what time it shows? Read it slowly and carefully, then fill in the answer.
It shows 1:07:12
